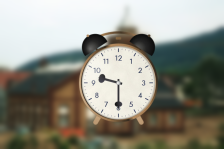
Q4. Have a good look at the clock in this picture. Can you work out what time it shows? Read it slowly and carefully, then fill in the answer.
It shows 9:30
